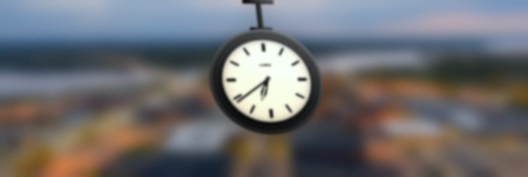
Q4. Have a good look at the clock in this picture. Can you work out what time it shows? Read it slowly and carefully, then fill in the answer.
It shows 6:39
